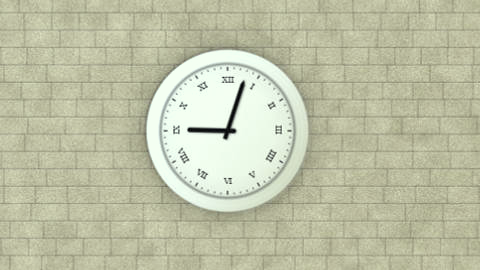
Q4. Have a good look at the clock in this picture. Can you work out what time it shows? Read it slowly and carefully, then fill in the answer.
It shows 9:03
